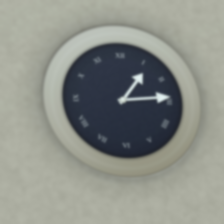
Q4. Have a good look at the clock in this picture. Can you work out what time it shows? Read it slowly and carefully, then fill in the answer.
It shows 1:14
